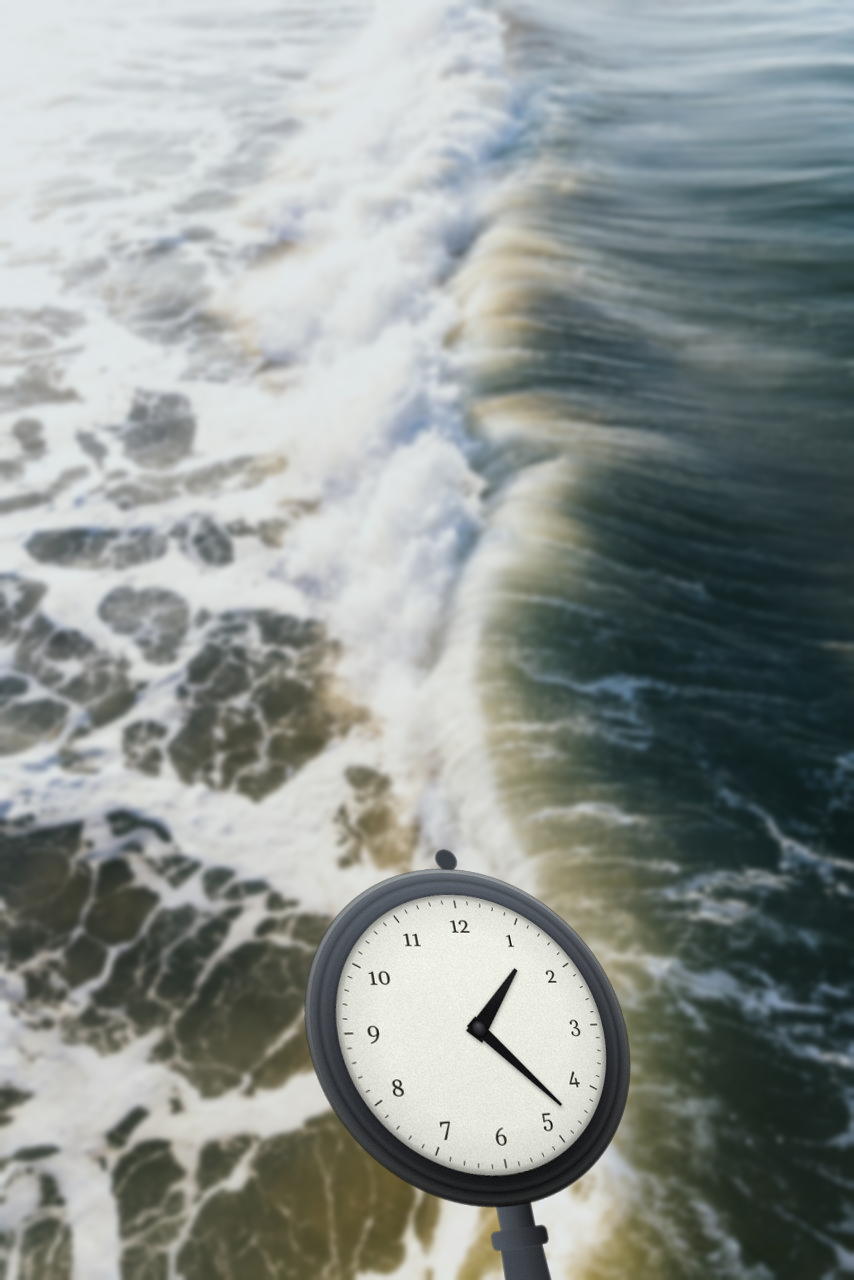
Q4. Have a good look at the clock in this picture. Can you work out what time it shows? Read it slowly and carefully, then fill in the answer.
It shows 1:23
